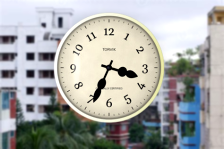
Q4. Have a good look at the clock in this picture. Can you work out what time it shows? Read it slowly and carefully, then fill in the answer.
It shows 3:34
